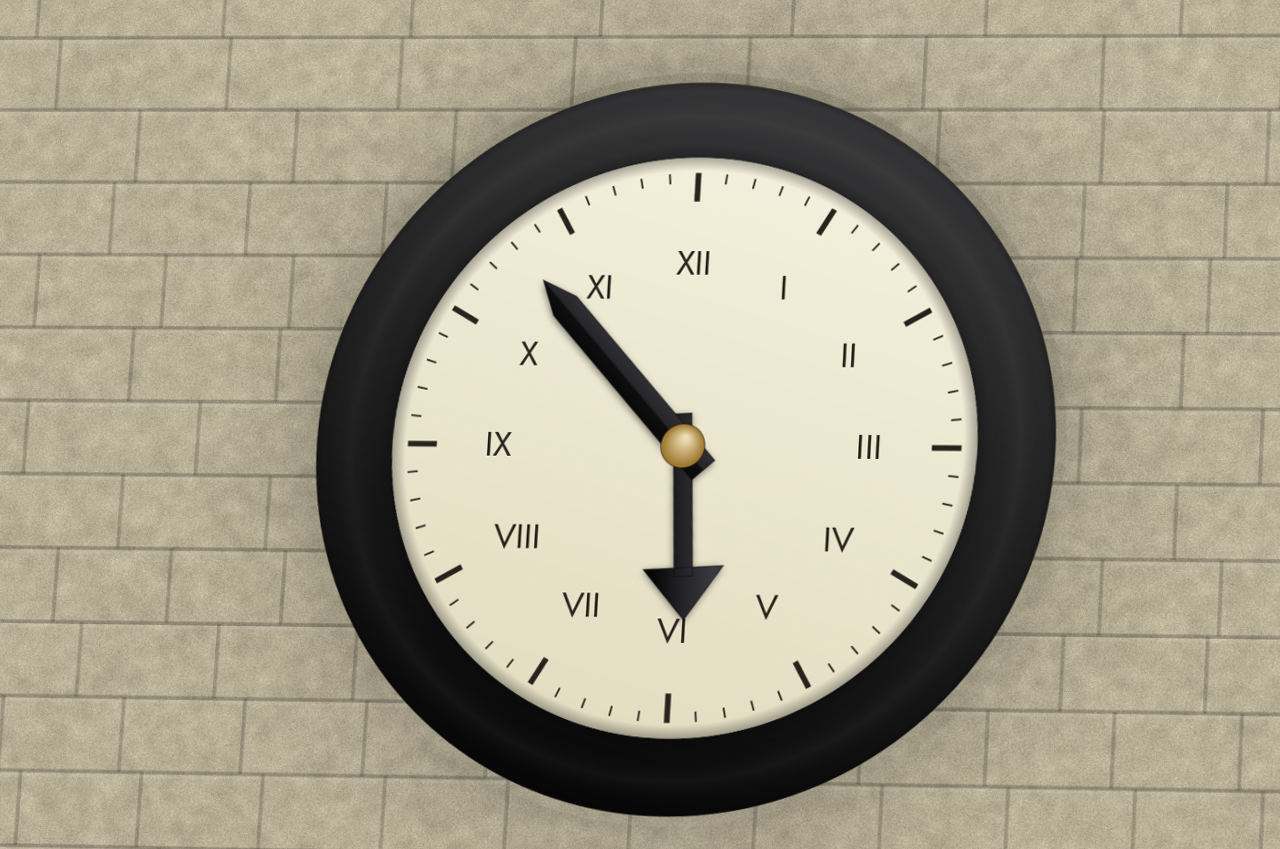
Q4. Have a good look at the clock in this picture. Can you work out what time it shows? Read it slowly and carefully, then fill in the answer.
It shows 5:53
